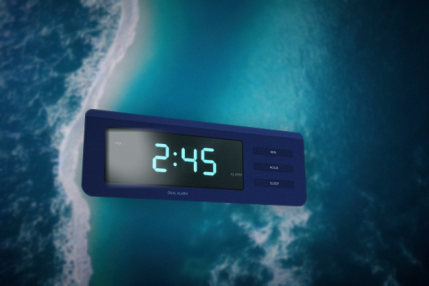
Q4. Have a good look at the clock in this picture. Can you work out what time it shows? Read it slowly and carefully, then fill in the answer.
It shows 2:45
